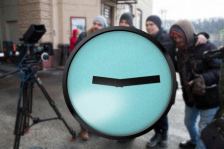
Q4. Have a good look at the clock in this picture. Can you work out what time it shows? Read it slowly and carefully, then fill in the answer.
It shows 9:14
